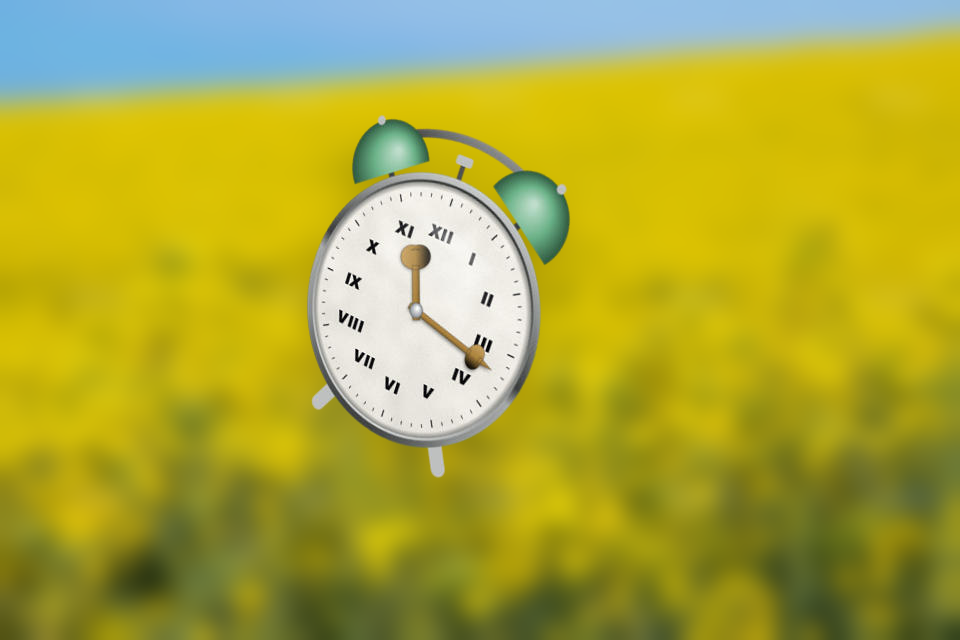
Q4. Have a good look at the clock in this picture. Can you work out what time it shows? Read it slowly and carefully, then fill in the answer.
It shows 11:17
